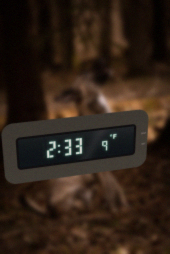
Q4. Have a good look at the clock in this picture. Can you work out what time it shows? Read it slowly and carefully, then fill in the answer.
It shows 2:33
